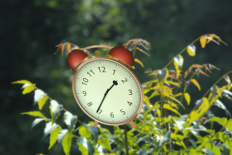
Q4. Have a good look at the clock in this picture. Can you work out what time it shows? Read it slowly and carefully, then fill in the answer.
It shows 1:36
